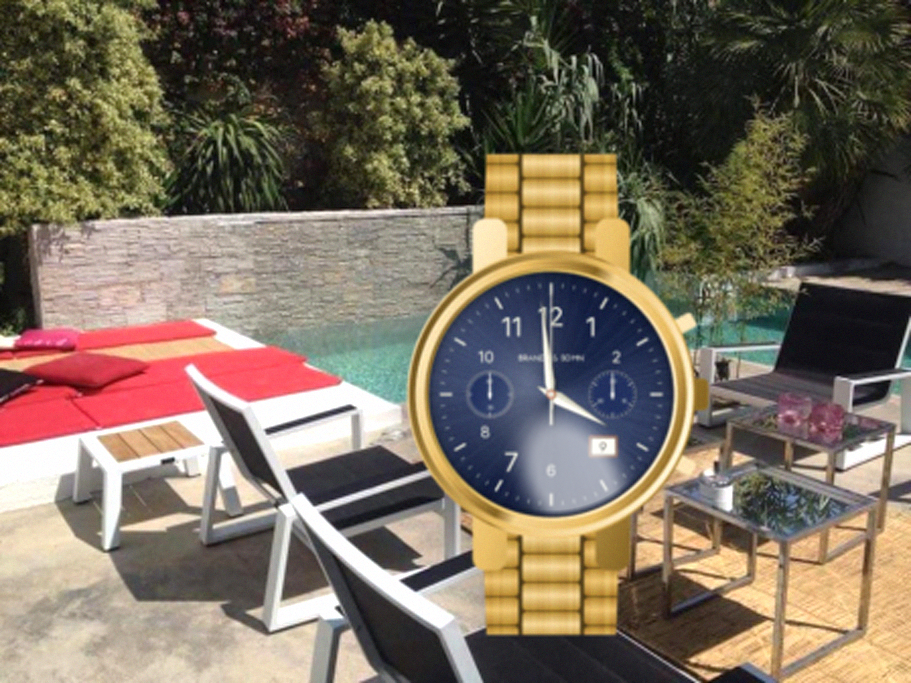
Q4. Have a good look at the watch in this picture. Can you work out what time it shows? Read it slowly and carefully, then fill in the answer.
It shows 3:59
